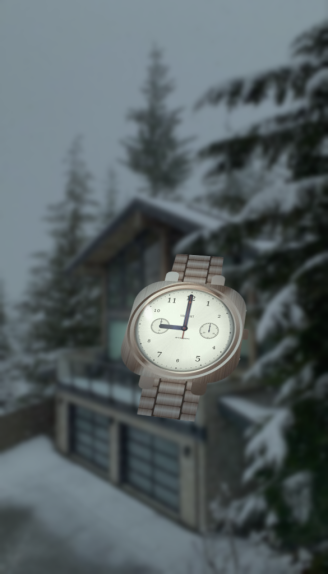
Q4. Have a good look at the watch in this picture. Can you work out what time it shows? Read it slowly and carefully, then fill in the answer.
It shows 9:00
